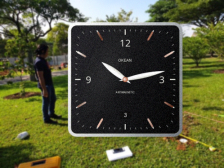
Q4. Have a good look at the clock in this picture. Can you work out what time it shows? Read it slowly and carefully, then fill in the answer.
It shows 10:13
